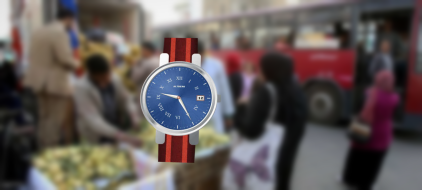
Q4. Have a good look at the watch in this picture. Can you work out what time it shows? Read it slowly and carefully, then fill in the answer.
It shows 9:25
